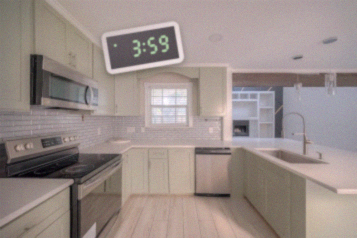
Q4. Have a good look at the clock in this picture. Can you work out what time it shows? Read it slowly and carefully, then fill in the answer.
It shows 3:59
